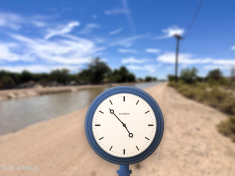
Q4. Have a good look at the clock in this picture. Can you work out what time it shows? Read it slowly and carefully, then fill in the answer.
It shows 4:53
